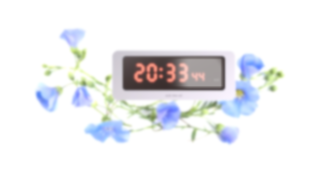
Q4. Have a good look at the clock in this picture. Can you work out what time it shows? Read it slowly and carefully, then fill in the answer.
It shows 20:33
